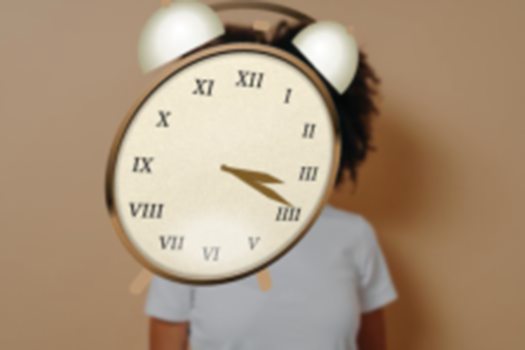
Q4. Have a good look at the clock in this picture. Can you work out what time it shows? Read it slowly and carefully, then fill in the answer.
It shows 3:19
